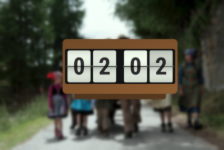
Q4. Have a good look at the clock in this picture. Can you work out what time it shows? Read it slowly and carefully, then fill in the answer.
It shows 2:02
